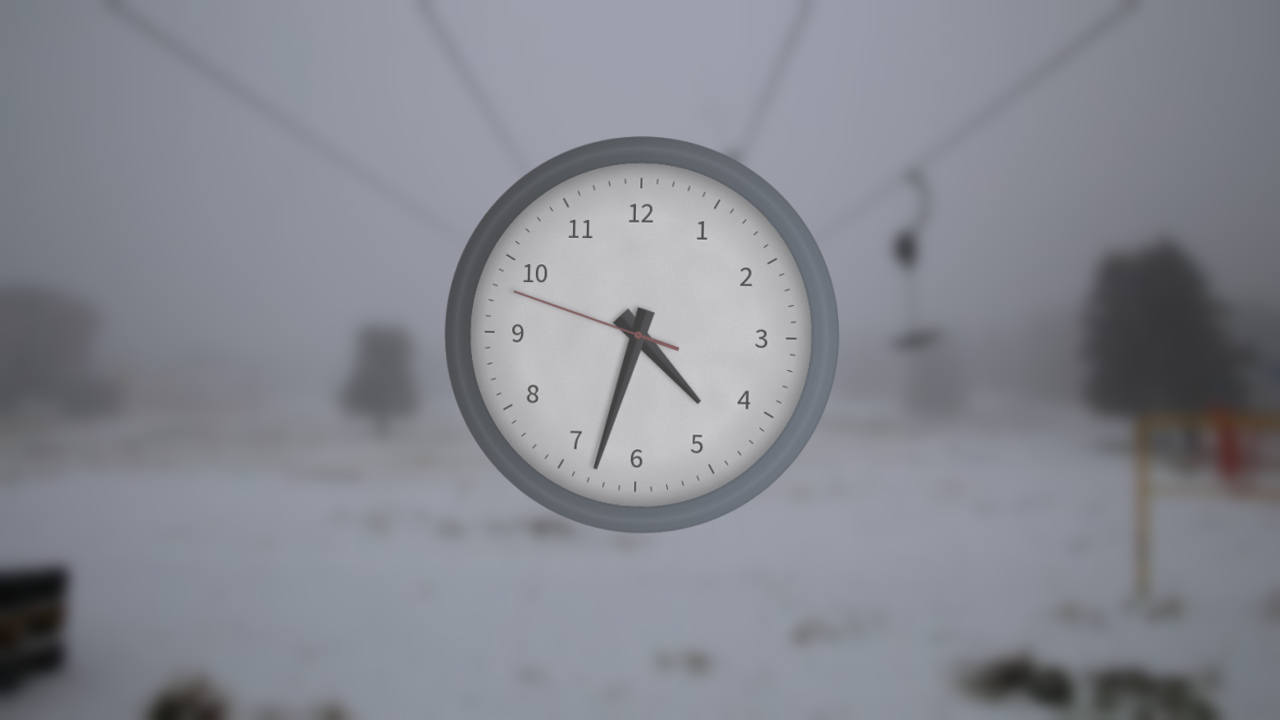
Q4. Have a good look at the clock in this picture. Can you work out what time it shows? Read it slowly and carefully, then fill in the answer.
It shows 4:32:48
